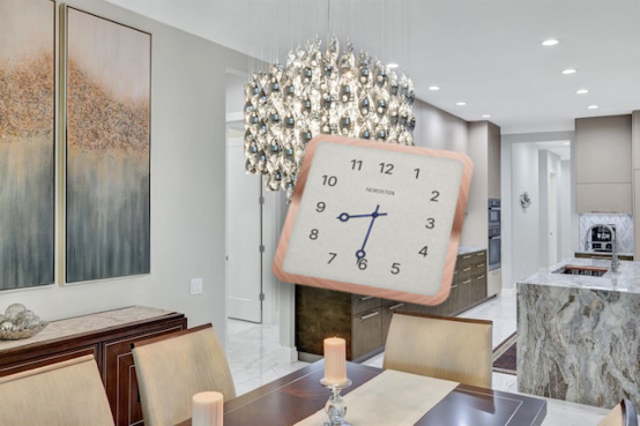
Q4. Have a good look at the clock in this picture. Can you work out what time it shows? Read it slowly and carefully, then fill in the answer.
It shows 8:31
